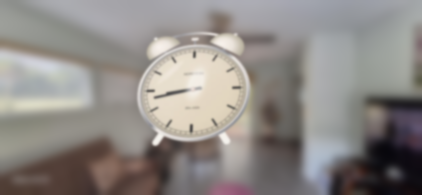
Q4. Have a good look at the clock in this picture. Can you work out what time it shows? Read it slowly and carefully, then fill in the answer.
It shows 8:43
